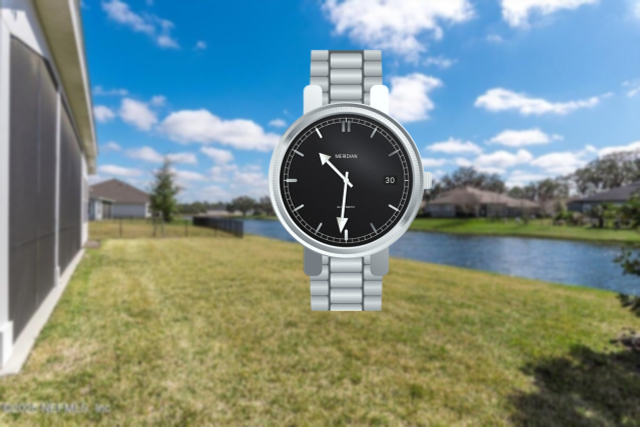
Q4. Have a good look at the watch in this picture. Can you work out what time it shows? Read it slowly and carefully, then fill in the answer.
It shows 10:31
